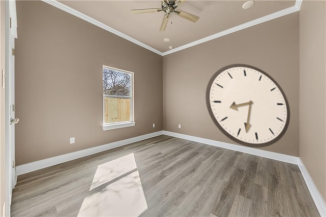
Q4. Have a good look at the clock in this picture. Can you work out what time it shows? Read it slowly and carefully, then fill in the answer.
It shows 8:33
